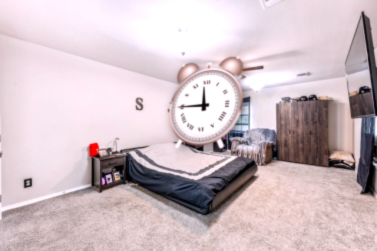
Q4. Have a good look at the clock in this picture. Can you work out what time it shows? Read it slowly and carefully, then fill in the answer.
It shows 11:45
